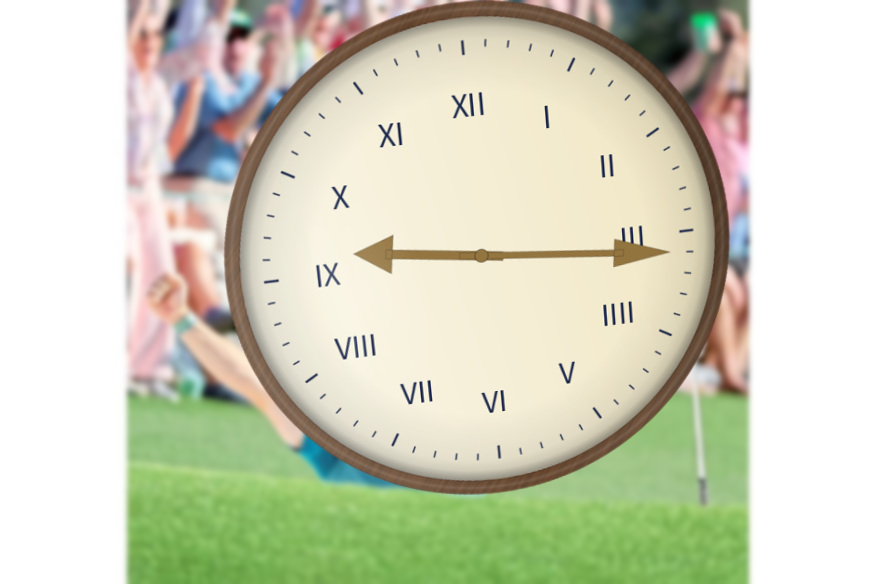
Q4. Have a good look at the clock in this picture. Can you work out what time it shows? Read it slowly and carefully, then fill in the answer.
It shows 9:16
